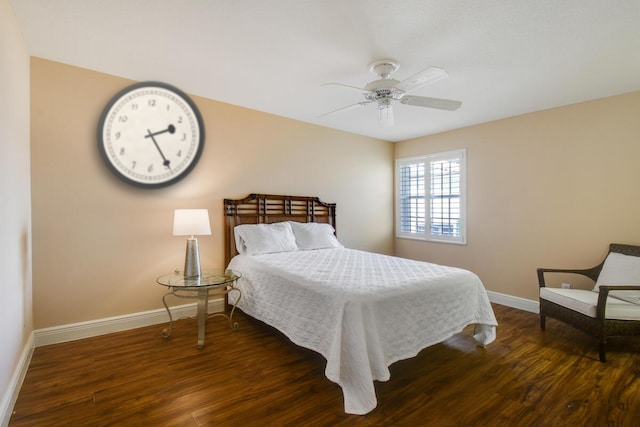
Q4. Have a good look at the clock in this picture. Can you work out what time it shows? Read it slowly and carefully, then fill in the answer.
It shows 2:25
